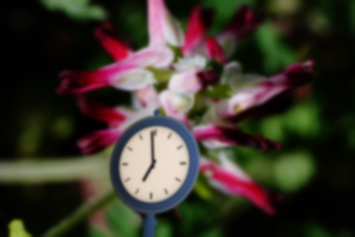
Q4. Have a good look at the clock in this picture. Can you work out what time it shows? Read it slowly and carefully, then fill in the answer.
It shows 6:59
